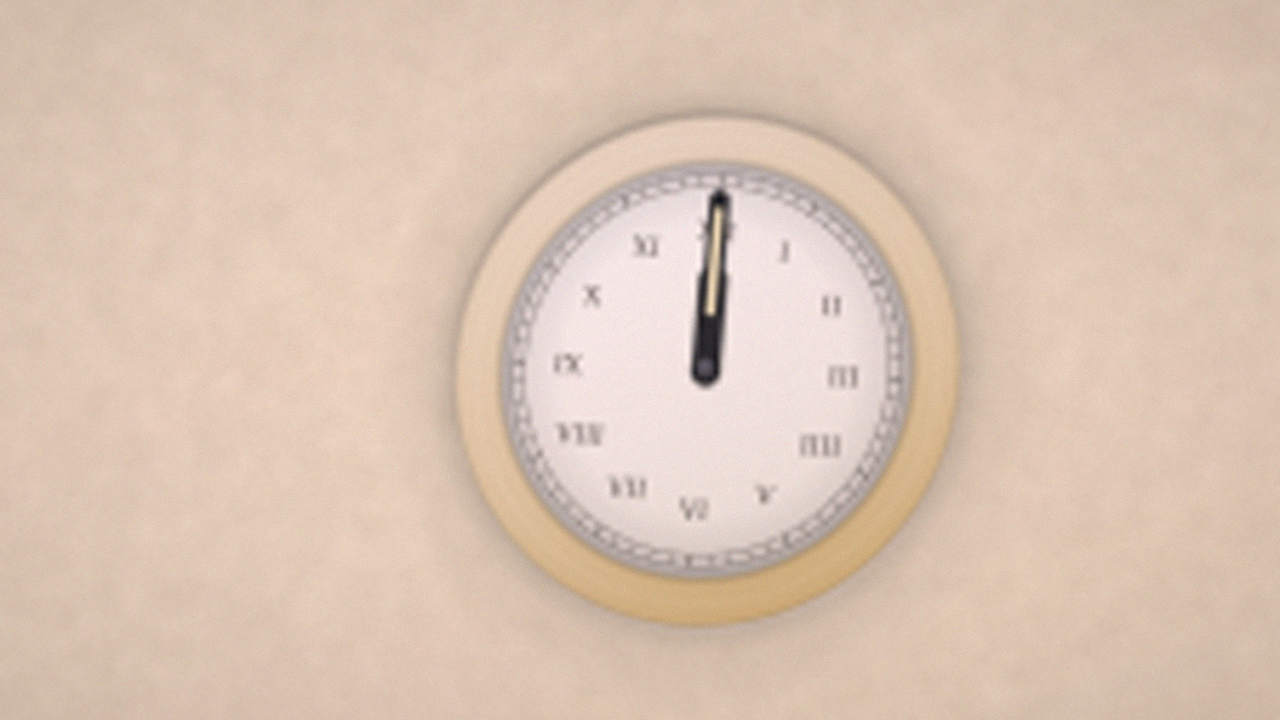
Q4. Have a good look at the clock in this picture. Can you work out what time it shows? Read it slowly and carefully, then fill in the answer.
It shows 12:00
